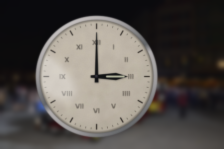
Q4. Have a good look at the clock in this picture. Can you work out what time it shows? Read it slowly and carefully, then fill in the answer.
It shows 3:00
